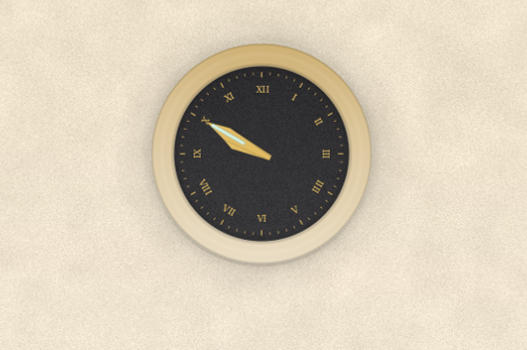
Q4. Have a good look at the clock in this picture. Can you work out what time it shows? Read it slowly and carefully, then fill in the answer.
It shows 9:50
